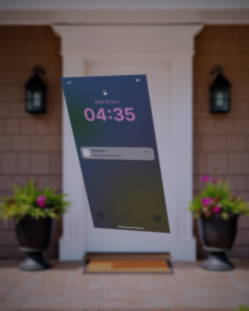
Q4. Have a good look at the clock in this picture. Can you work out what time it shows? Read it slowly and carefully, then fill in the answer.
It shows 4:35
